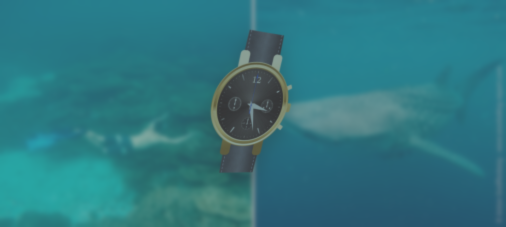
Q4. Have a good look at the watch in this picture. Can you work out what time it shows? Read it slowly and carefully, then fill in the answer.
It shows 3:27
